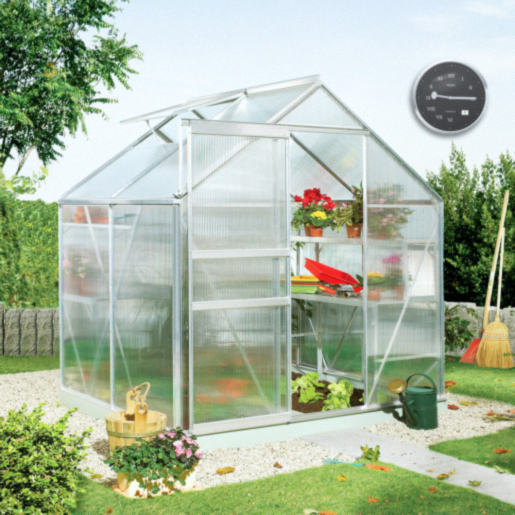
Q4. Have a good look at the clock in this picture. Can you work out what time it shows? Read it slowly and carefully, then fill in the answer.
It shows 9:15
